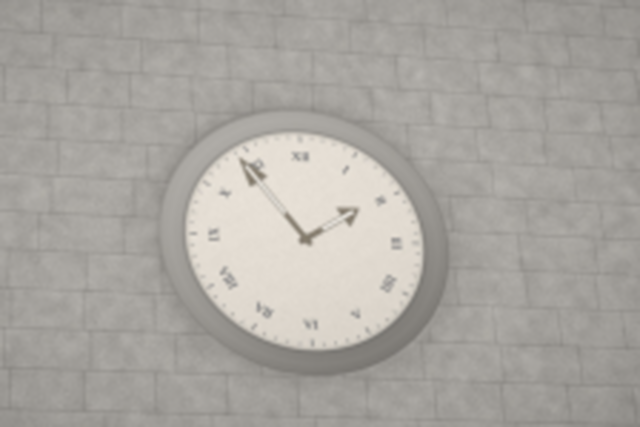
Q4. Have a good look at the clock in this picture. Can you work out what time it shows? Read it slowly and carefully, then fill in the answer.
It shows 1:54
